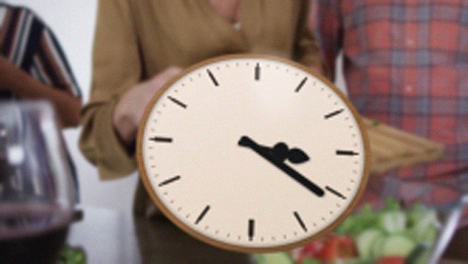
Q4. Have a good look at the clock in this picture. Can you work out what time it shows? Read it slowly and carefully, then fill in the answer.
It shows 3:21
